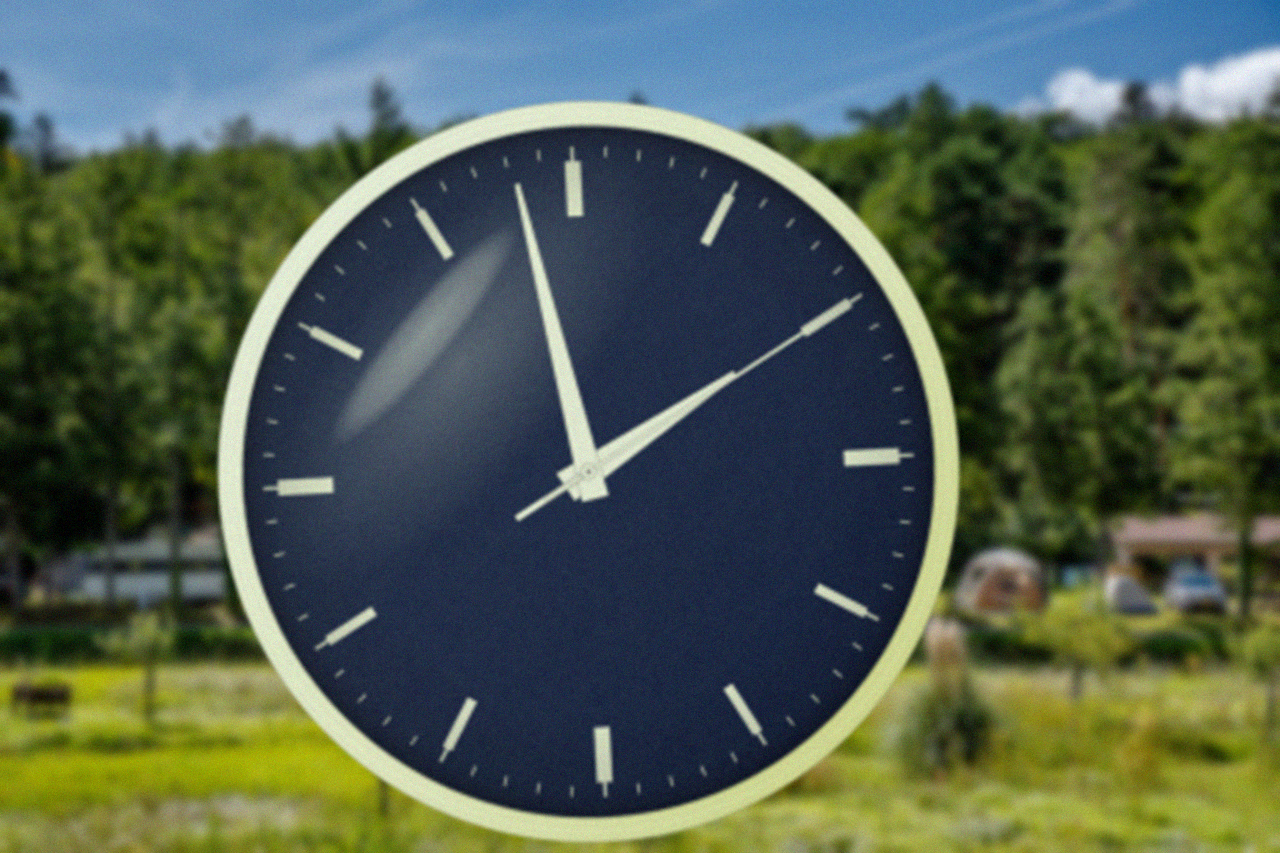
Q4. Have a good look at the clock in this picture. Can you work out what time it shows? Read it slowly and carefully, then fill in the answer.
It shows 1:58:10
